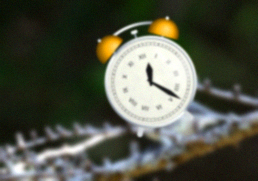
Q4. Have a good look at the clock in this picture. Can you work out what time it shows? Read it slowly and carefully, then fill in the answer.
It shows 12:23
